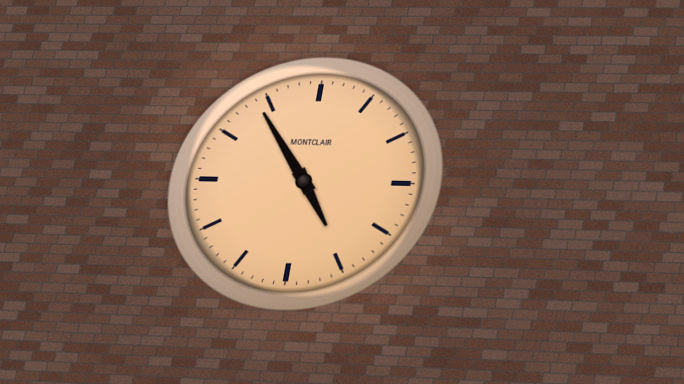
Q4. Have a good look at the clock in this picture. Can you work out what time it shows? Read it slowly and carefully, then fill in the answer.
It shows 4:54
